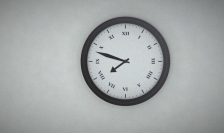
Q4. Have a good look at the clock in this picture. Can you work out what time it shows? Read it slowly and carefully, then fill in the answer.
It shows 7:48
